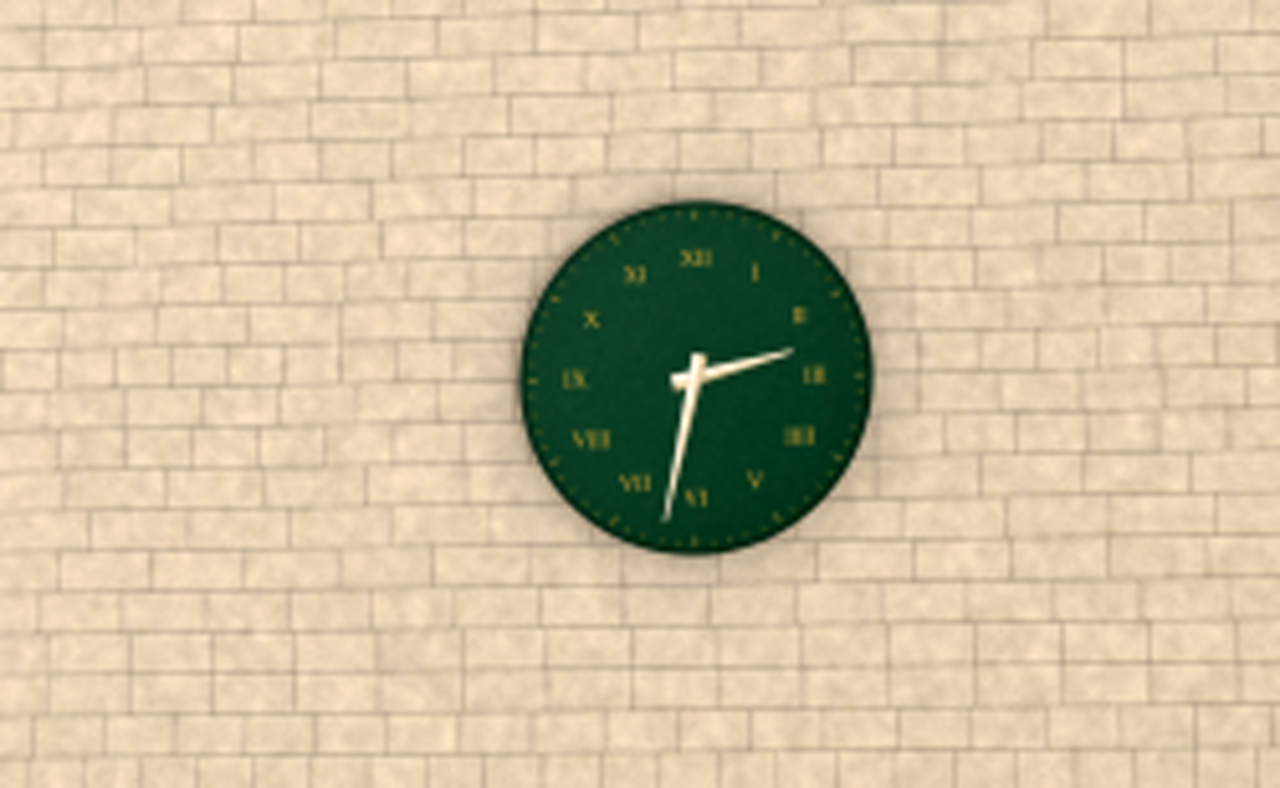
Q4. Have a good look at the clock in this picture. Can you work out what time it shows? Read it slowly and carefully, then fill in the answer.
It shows 2:32
